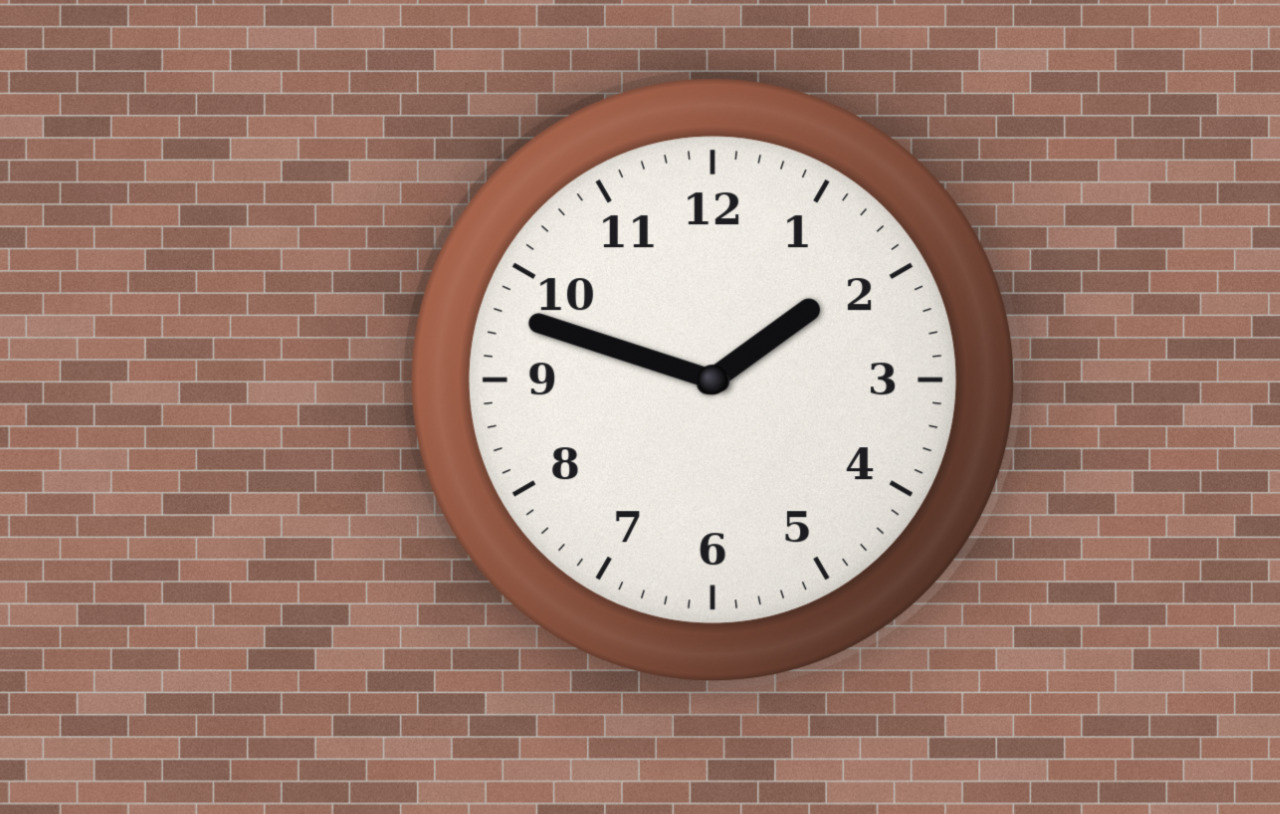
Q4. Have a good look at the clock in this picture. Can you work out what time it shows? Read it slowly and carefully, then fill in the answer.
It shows 1:48
